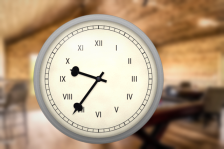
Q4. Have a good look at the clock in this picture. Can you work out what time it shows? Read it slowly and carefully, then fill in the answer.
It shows 9:36
